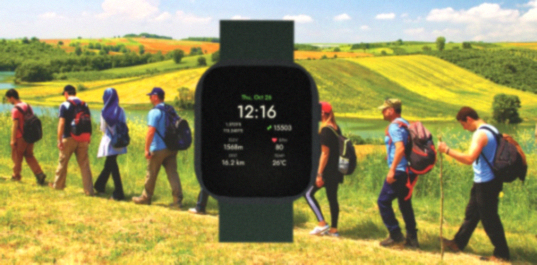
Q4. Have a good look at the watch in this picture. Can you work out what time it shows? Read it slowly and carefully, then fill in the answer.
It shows 12:16
